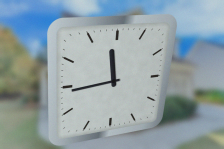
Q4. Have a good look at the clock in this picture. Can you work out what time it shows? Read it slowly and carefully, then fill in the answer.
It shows 11:44
